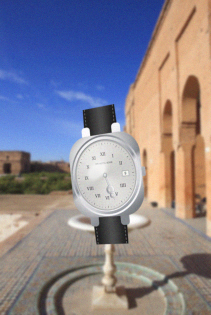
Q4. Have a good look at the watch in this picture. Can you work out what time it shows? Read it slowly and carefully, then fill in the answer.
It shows 5:27
